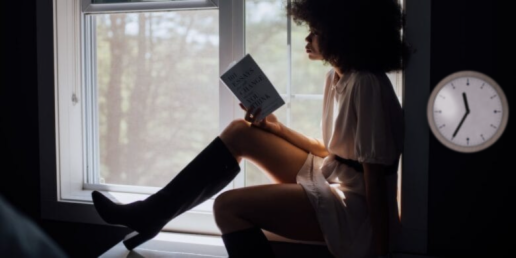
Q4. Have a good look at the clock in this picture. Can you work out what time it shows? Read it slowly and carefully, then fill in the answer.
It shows 11:35
